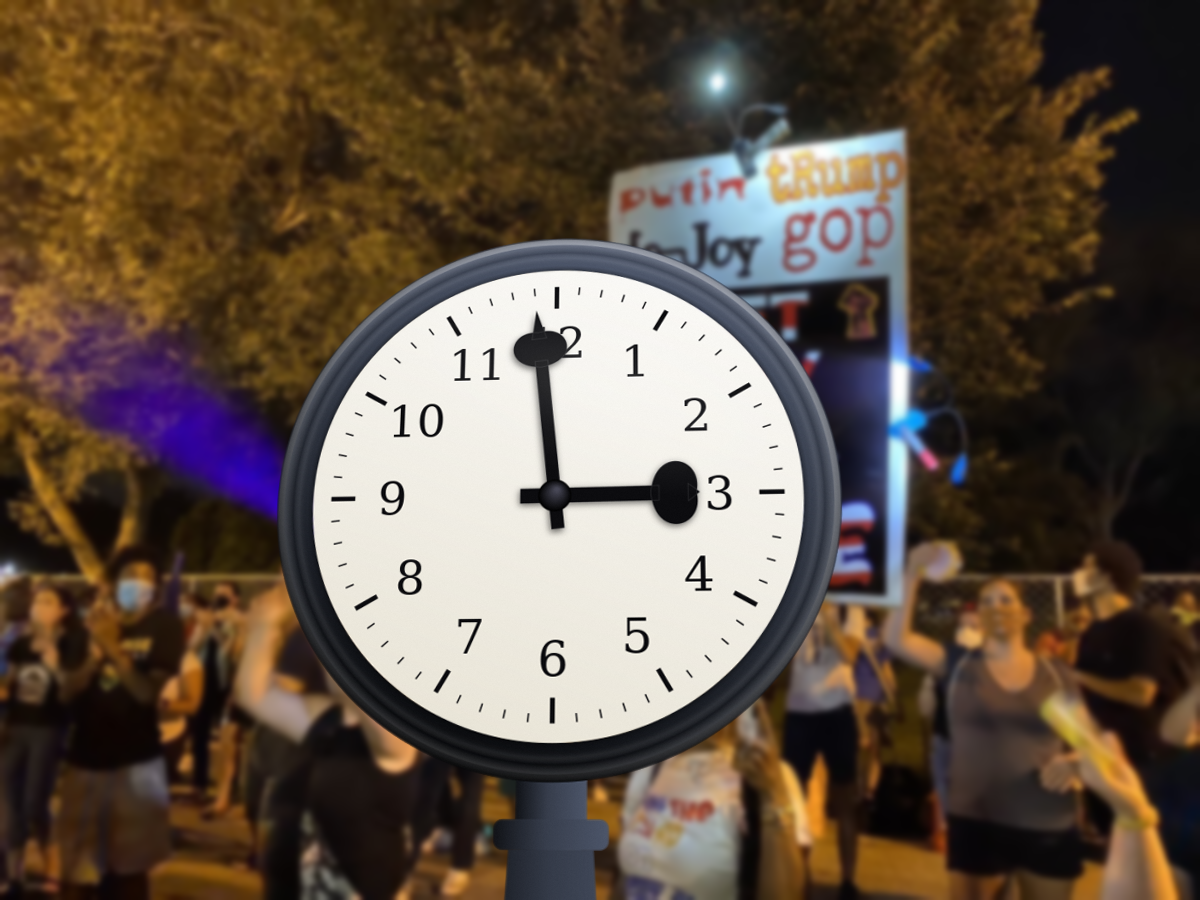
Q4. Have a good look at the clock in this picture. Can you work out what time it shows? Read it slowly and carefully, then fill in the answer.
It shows 2:59
